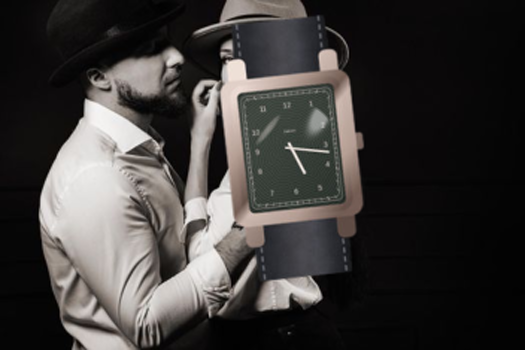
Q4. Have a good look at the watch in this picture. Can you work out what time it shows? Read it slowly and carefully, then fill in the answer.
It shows 5:17
